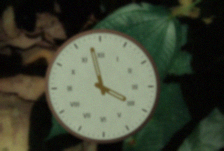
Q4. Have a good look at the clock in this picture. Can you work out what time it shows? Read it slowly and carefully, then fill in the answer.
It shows 3:58
